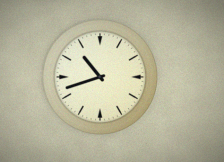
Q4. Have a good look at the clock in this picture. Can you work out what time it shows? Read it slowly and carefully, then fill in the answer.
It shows 10:42
